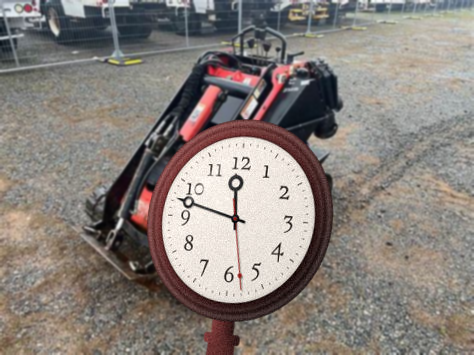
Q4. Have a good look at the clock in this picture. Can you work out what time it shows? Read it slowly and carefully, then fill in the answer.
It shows 11:47:28
